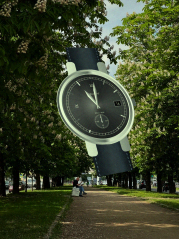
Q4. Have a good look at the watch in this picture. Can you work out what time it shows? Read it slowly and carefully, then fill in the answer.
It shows 11:01
